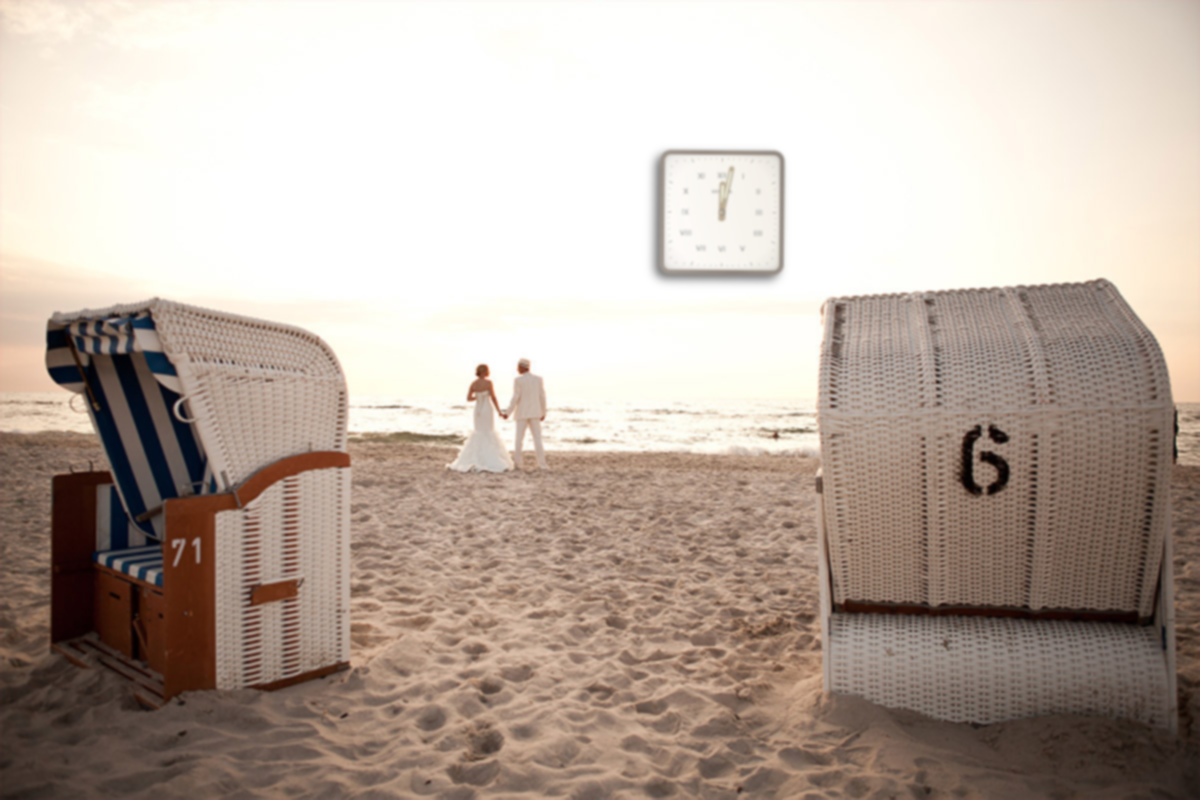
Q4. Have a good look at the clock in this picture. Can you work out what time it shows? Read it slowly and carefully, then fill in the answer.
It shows 12:02
